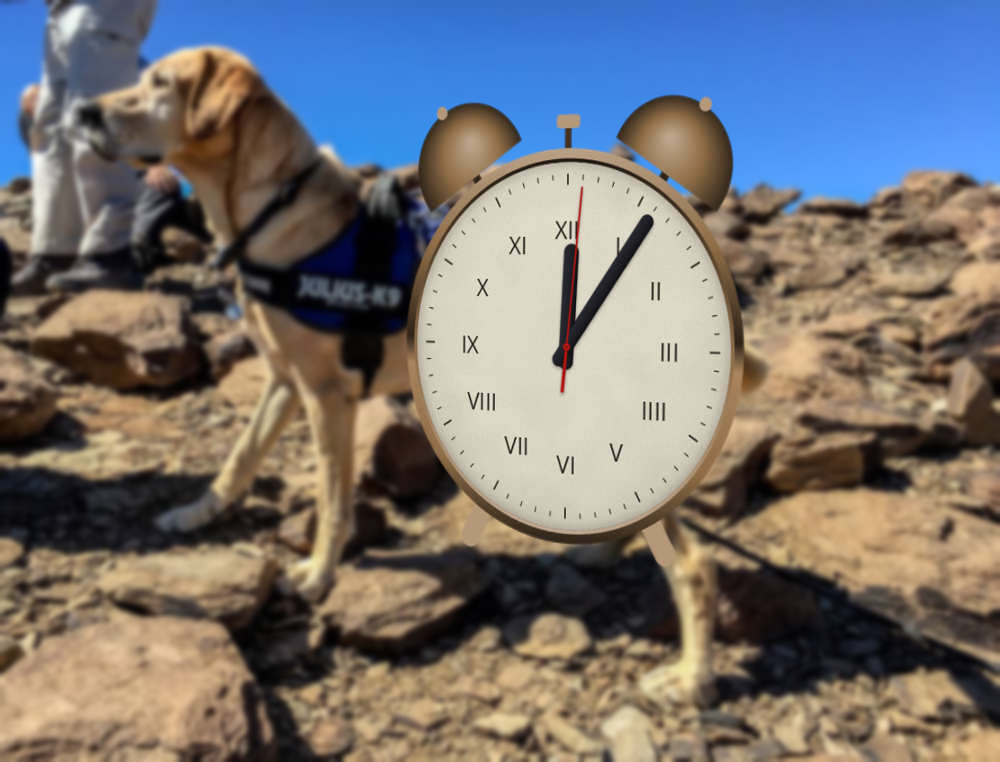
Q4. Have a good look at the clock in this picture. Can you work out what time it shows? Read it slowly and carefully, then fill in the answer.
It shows 12:06:01
